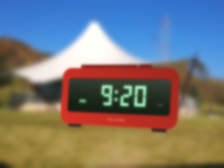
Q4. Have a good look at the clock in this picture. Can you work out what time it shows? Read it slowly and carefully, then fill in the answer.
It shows 9:20
